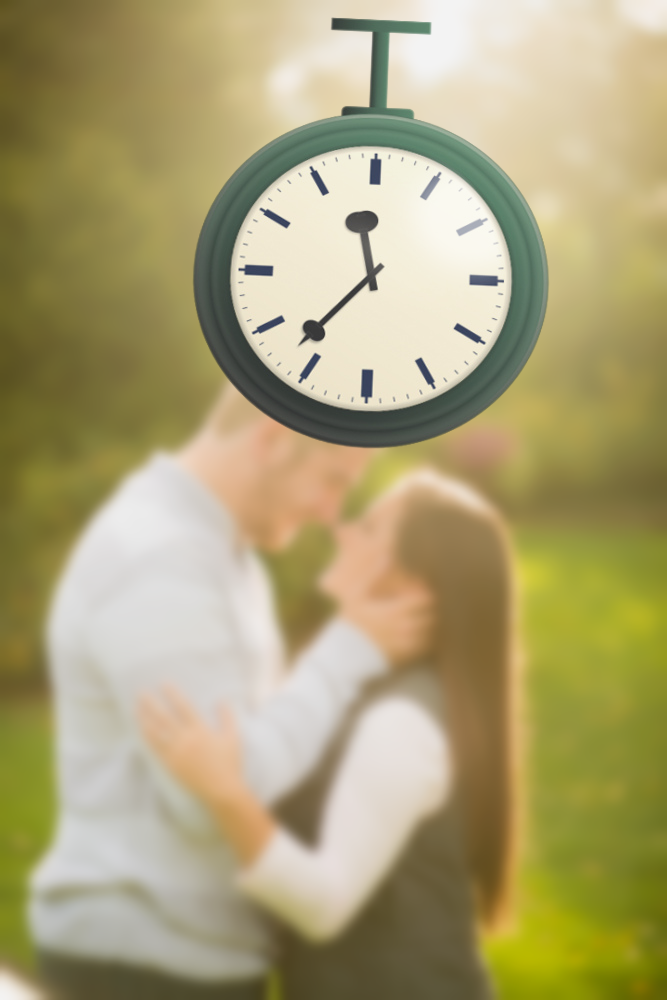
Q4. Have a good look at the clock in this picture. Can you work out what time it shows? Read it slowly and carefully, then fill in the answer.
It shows 11:37
